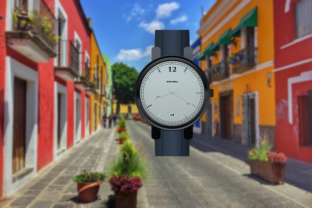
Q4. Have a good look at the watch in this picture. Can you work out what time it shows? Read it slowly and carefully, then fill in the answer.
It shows 8:20
